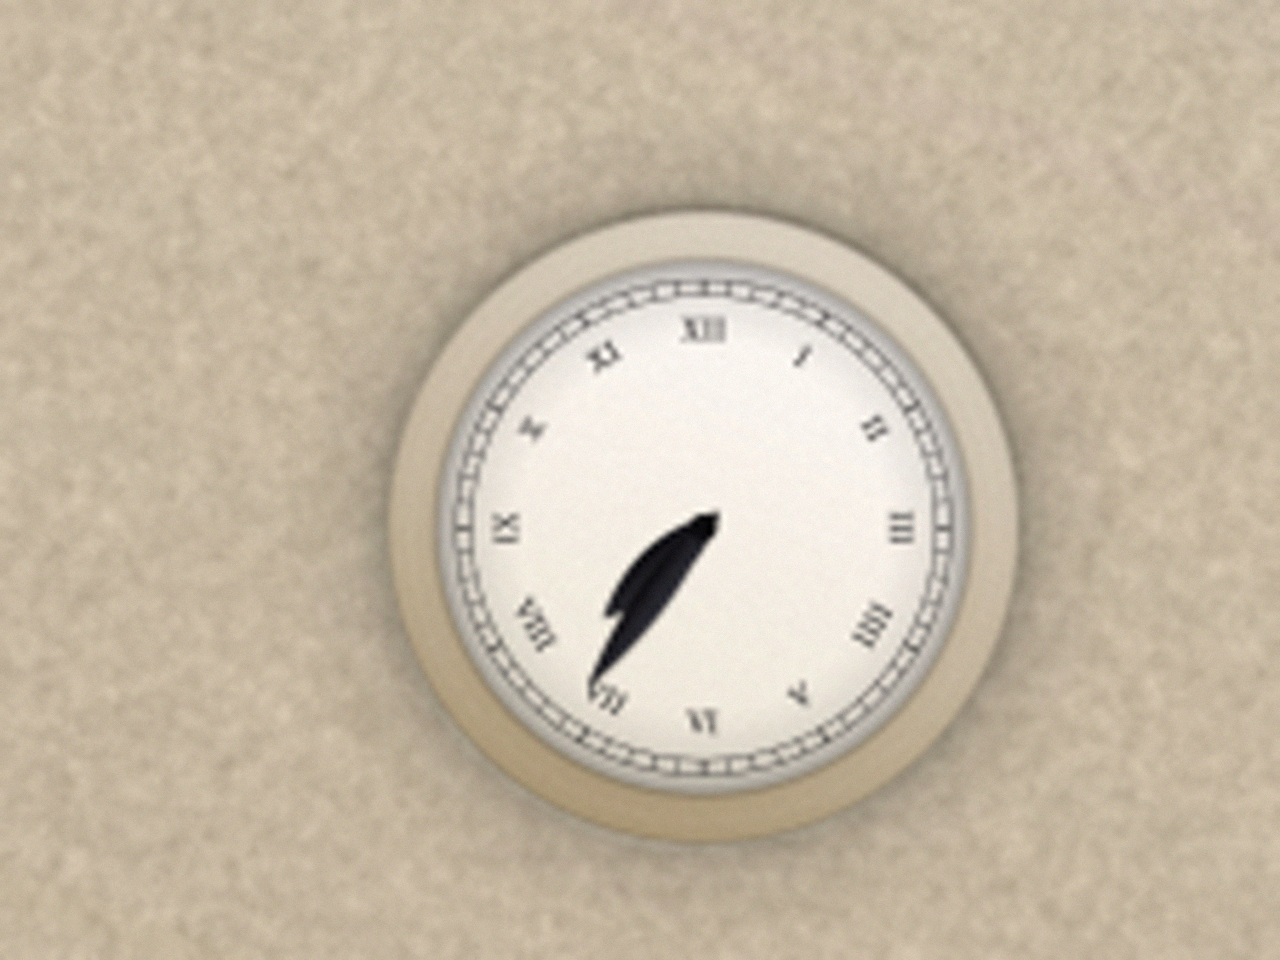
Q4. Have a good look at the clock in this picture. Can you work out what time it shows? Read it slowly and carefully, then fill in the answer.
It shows 7:36
